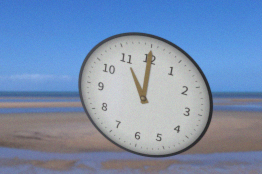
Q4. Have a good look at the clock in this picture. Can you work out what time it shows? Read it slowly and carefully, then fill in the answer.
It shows 11:00
